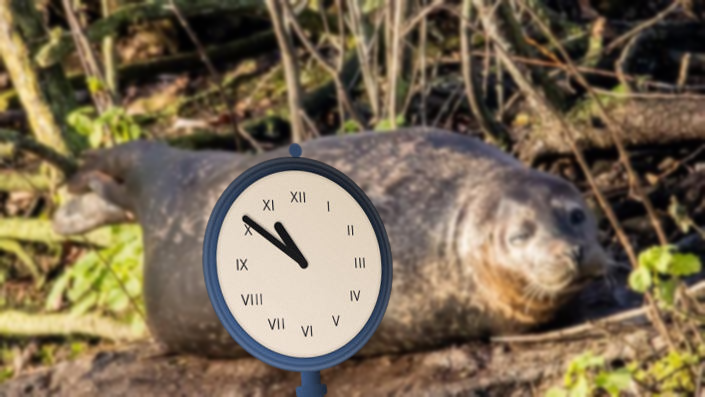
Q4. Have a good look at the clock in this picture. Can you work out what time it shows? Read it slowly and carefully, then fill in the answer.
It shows 10:51
